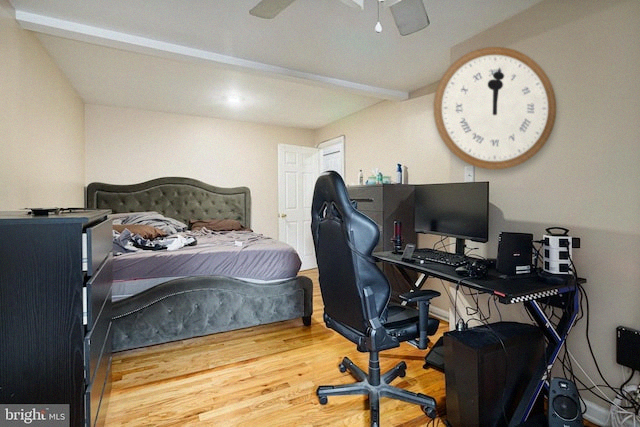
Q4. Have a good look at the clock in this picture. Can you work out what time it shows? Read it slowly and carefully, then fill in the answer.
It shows 12:01
